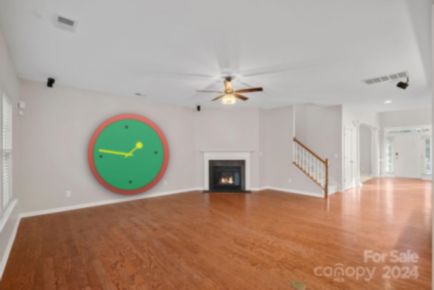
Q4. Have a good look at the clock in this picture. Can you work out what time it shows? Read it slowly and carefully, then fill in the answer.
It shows 1:47
